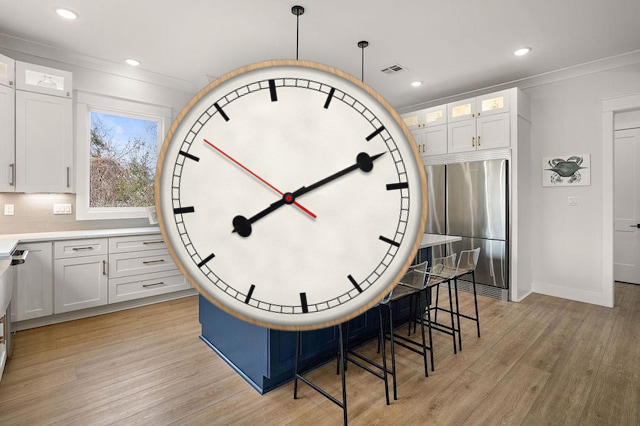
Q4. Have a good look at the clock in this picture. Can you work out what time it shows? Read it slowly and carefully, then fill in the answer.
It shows 8:11:52
